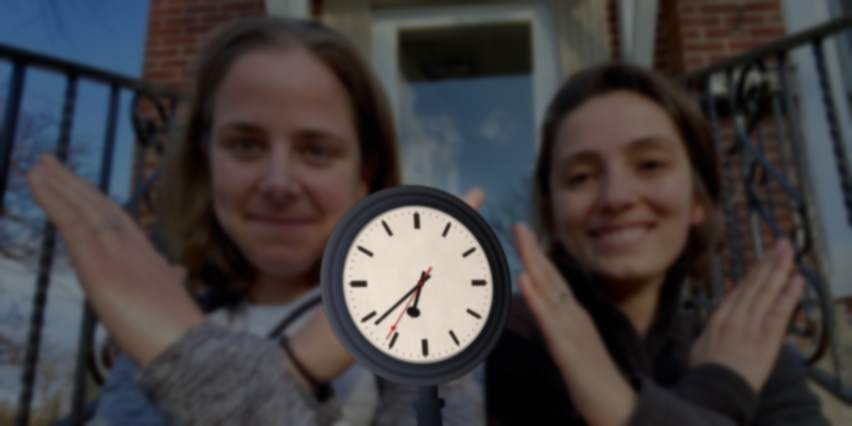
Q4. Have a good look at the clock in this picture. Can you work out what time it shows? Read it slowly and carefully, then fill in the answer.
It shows 6:38:36
